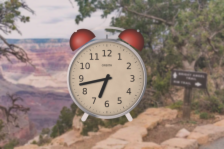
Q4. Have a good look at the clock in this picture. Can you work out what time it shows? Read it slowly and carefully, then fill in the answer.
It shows 6:43
